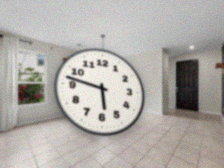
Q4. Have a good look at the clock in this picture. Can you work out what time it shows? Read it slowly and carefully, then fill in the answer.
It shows 5:47
